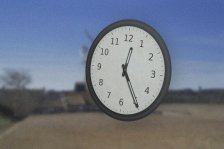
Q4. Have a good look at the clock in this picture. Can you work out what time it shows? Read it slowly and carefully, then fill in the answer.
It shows 12:25
